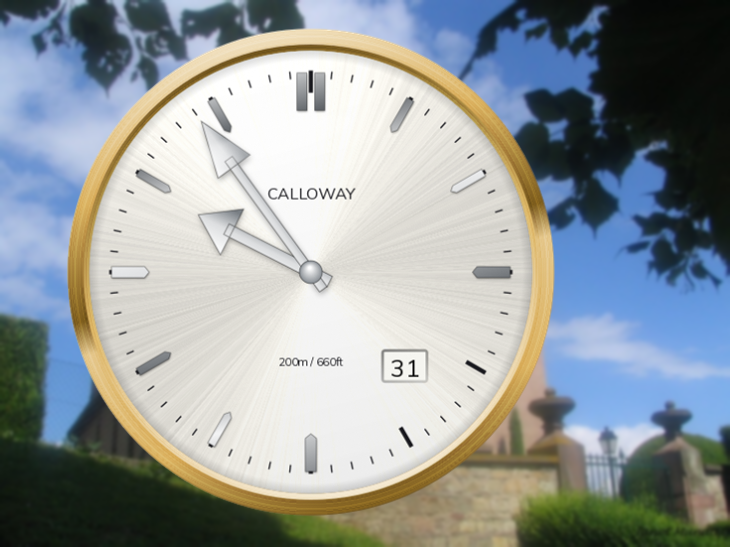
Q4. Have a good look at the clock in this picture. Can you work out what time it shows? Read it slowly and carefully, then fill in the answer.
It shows 9:54
